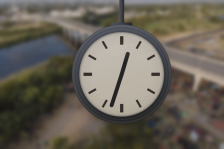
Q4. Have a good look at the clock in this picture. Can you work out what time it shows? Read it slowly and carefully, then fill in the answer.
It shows 12:33
